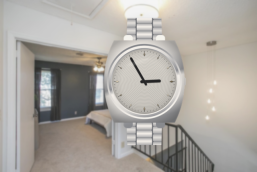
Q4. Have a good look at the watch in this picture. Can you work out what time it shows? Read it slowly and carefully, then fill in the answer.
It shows 2:55
